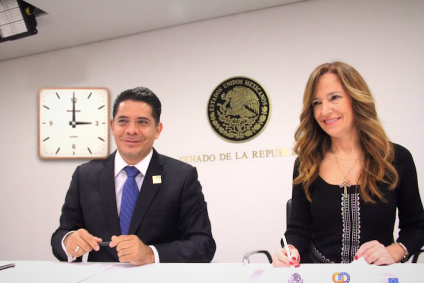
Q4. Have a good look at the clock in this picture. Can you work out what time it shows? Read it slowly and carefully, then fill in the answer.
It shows 3:00
